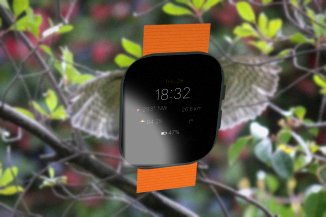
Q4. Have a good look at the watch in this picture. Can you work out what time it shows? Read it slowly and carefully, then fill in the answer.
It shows 18:32
